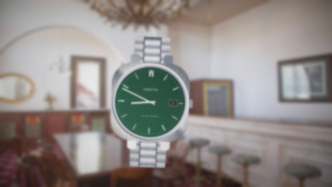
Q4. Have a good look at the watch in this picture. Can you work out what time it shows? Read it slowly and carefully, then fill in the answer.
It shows 8:49
